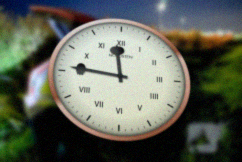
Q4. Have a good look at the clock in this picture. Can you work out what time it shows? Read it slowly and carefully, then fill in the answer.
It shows 11:46
